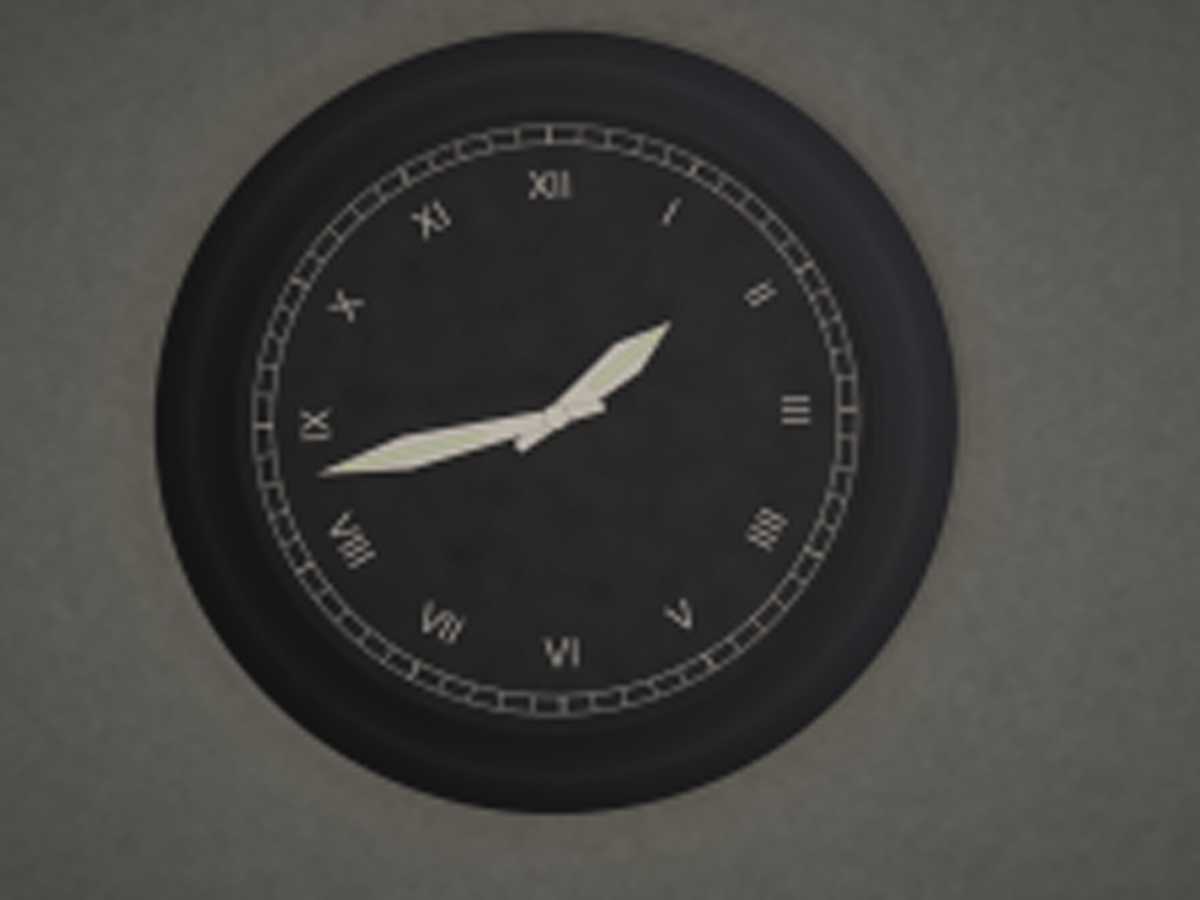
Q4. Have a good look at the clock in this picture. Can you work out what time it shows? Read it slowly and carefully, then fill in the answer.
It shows 1:43
